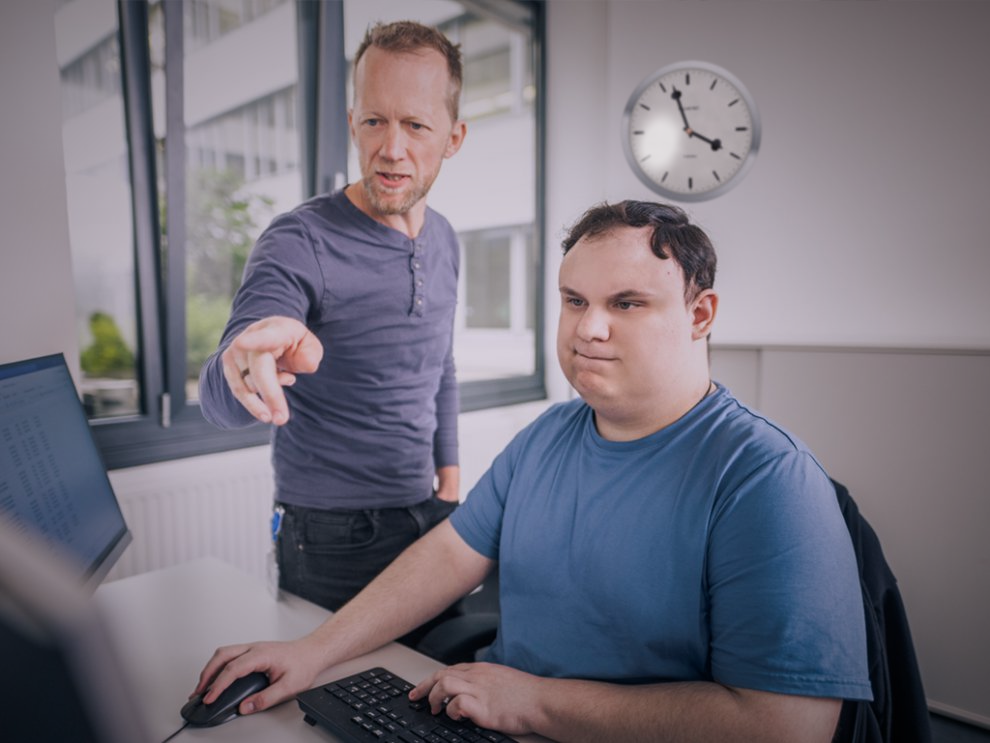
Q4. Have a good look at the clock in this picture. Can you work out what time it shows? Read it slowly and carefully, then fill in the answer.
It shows 3:57
